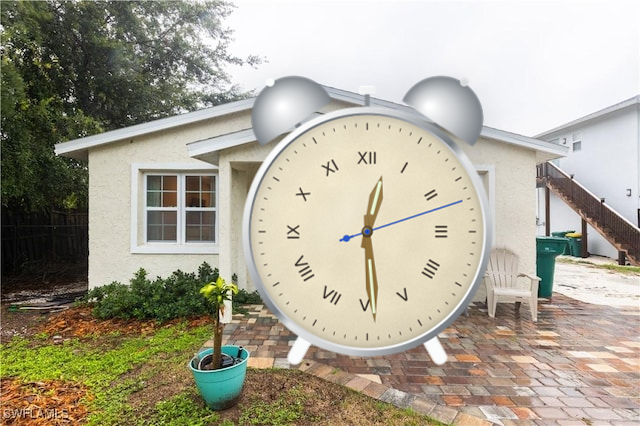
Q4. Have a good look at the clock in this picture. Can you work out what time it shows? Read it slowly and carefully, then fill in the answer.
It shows 12:29:12
